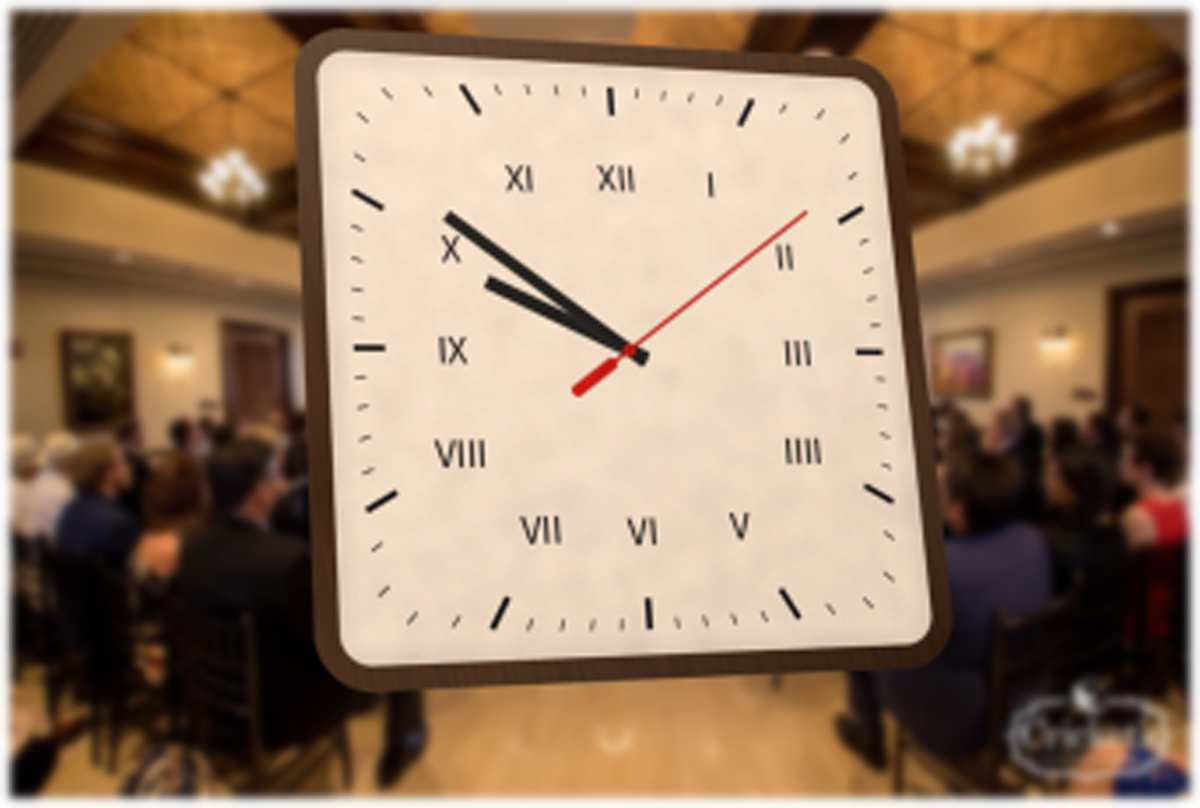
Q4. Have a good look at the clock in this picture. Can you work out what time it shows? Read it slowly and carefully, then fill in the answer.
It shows 9:51:09
